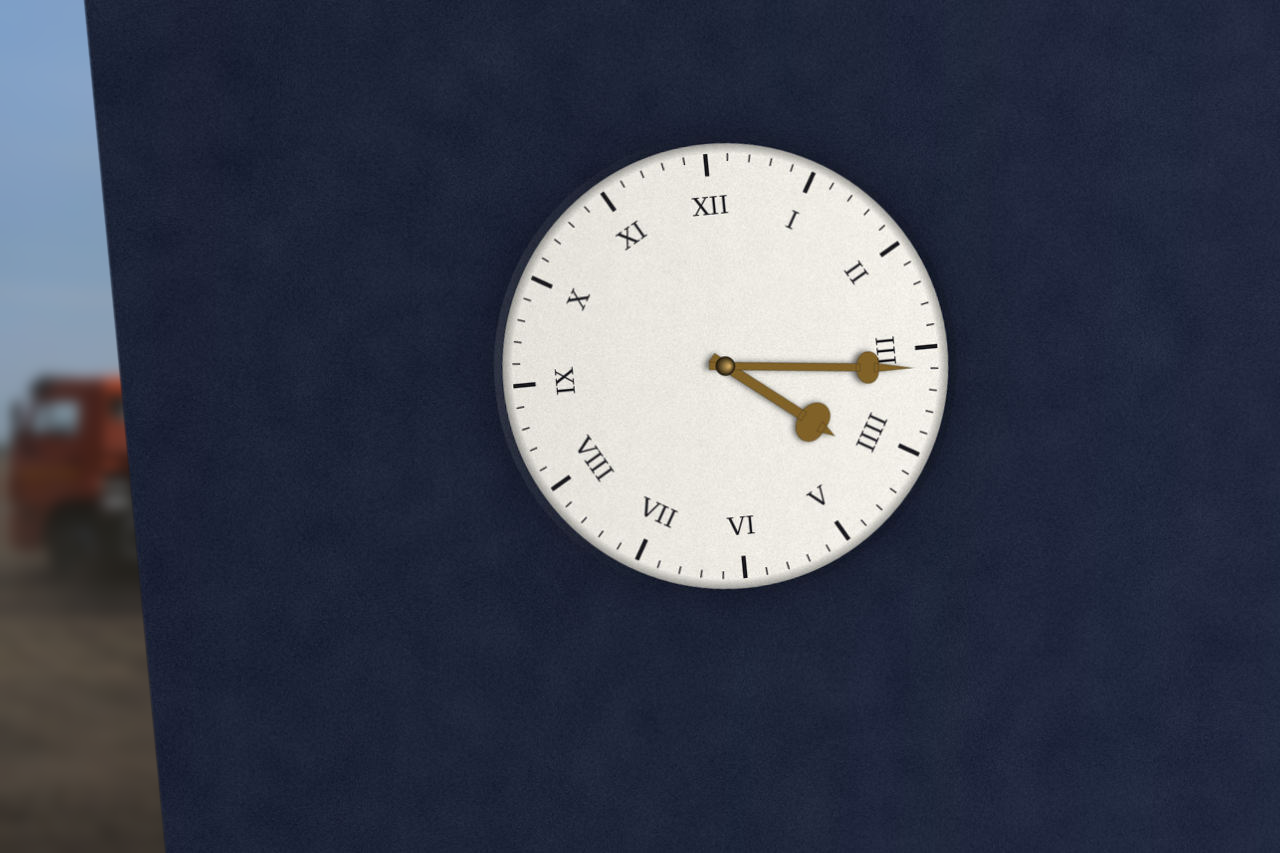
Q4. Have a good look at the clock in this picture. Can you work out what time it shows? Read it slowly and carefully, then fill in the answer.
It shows 4:16
